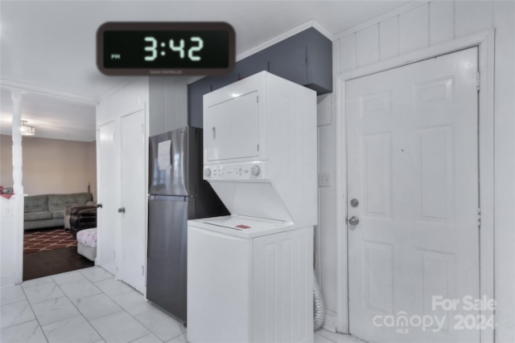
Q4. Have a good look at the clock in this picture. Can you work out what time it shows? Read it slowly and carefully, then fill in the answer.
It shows 3:42
